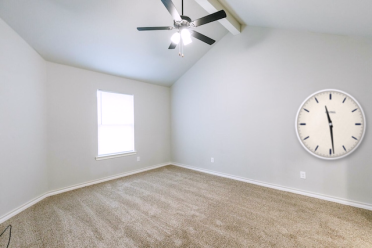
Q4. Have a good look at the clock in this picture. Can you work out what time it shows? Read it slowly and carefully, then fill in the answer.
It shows 11:29
